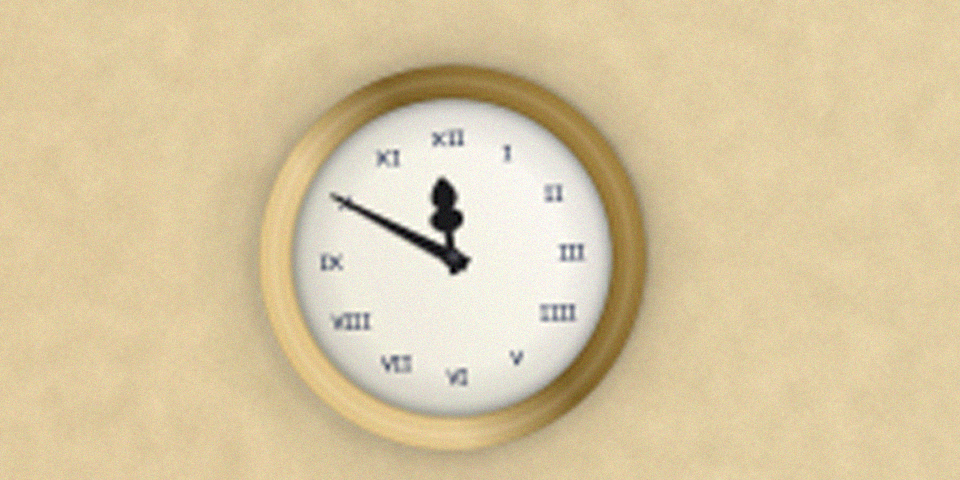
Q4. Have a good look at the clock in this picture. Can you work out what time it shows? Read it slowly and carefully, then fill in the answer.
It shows 11:50
